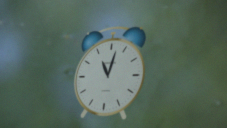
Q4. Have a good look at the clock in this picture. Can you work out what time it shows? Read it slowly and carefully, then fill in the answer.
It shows 11:02
